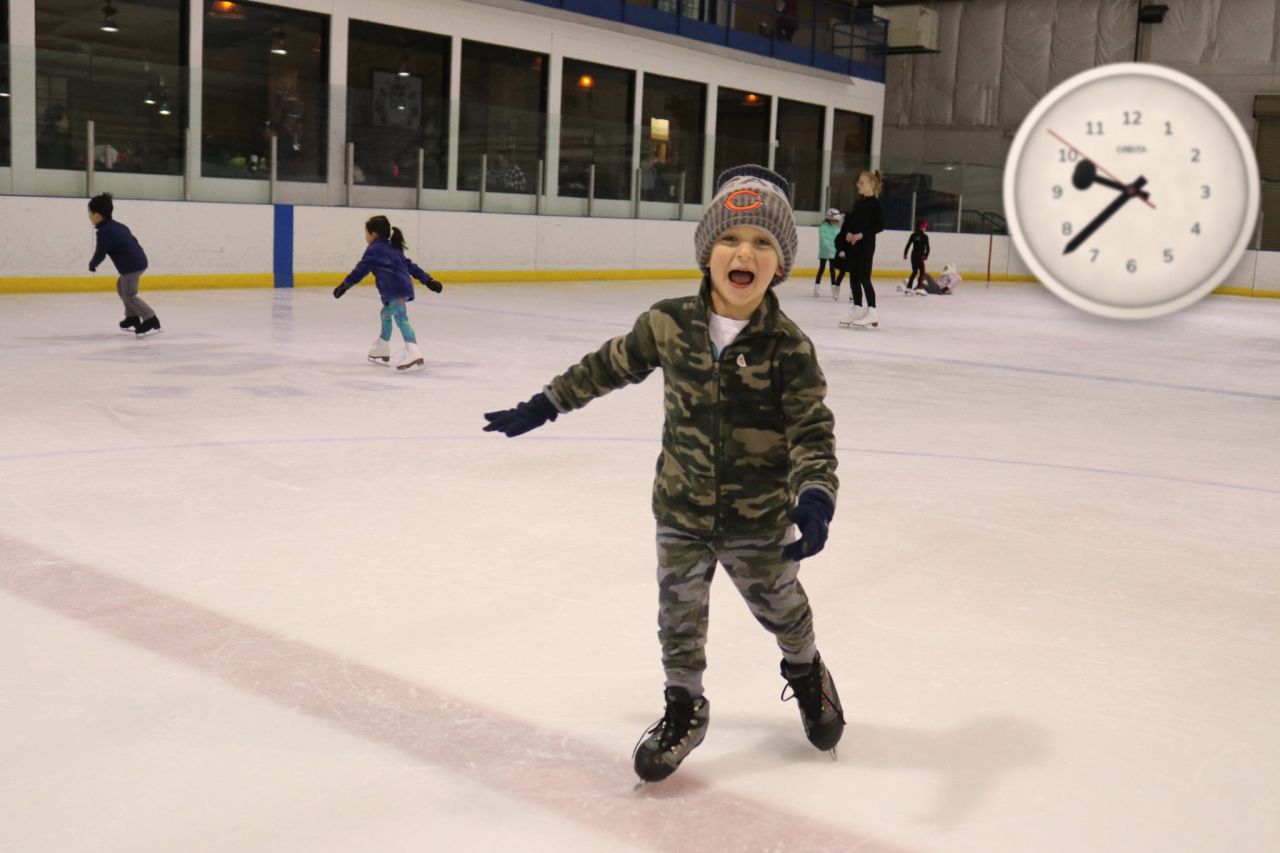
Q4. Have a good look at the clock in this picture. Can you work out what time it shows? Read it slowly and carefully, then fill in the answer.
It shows 9:37:51
